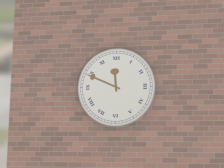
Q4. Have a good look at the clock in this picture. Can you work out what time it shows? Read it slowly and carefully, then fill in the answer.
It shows 11:49
